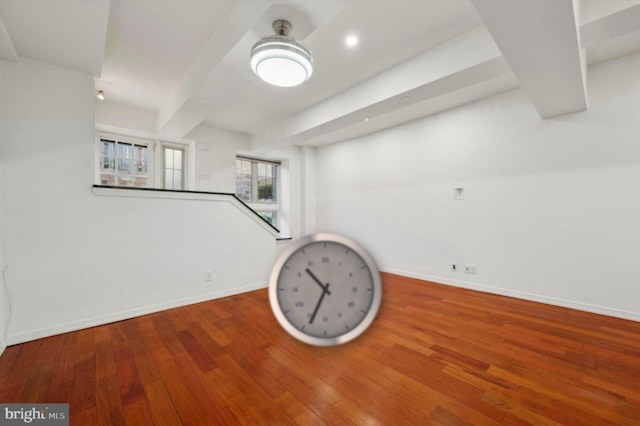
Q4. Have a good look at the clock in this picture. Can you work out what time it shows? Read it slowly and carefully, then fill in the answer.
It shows 10:34
